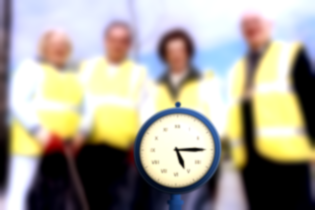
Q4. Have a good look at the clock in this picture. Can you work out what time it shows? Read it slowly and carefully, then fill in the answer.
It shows 5:15
